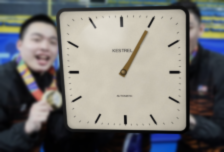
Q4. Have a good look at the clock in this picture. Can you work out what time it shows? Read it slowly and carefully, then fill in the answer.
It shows 1:05
